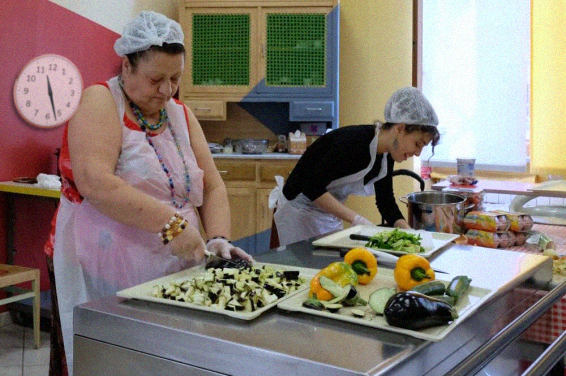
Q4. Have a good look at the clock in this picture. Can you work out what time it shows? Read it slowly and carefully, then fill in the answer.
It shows 11:27
